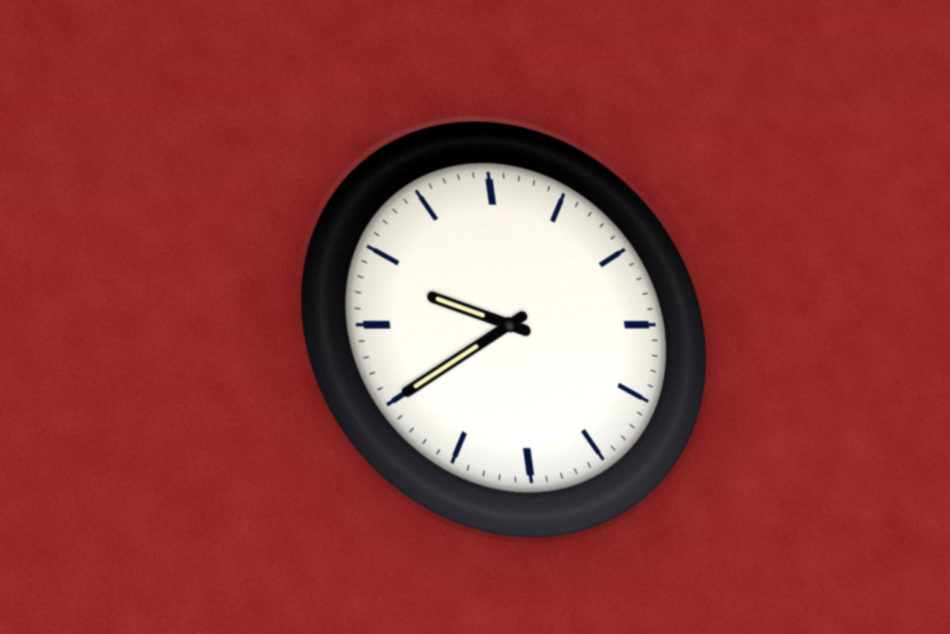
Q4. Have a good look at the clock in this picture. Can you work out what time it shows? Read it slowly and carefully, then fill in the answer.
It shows 9:40
